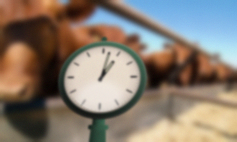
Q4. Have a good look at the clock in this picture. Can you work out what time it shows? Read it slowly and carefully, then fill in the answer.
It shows 1:02
